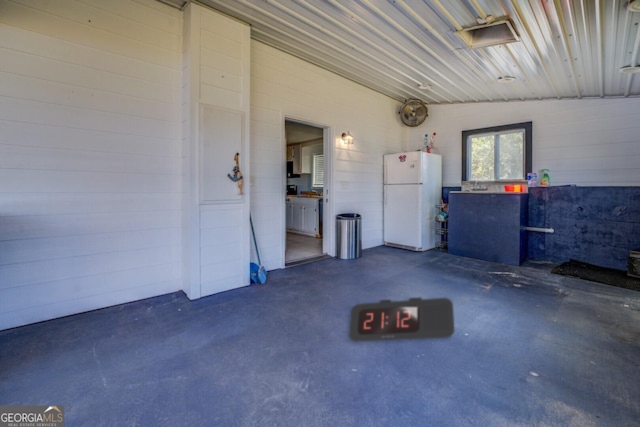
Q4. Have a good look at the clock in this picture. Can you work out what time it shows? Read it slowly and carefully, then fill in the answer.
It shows 21:12
